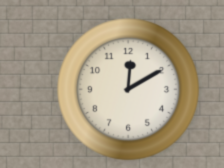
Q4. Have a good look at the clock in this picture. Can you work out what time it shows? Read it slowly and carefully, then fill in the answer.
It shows 12:10
